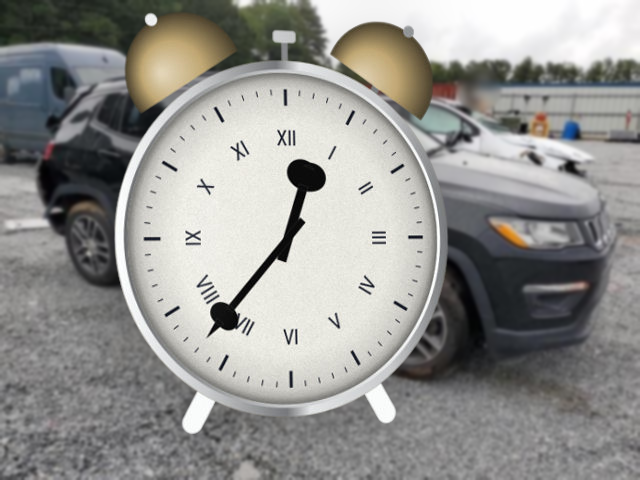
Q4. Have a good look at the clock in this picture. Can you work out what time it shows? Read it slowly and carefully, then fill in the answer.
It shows 12:37
